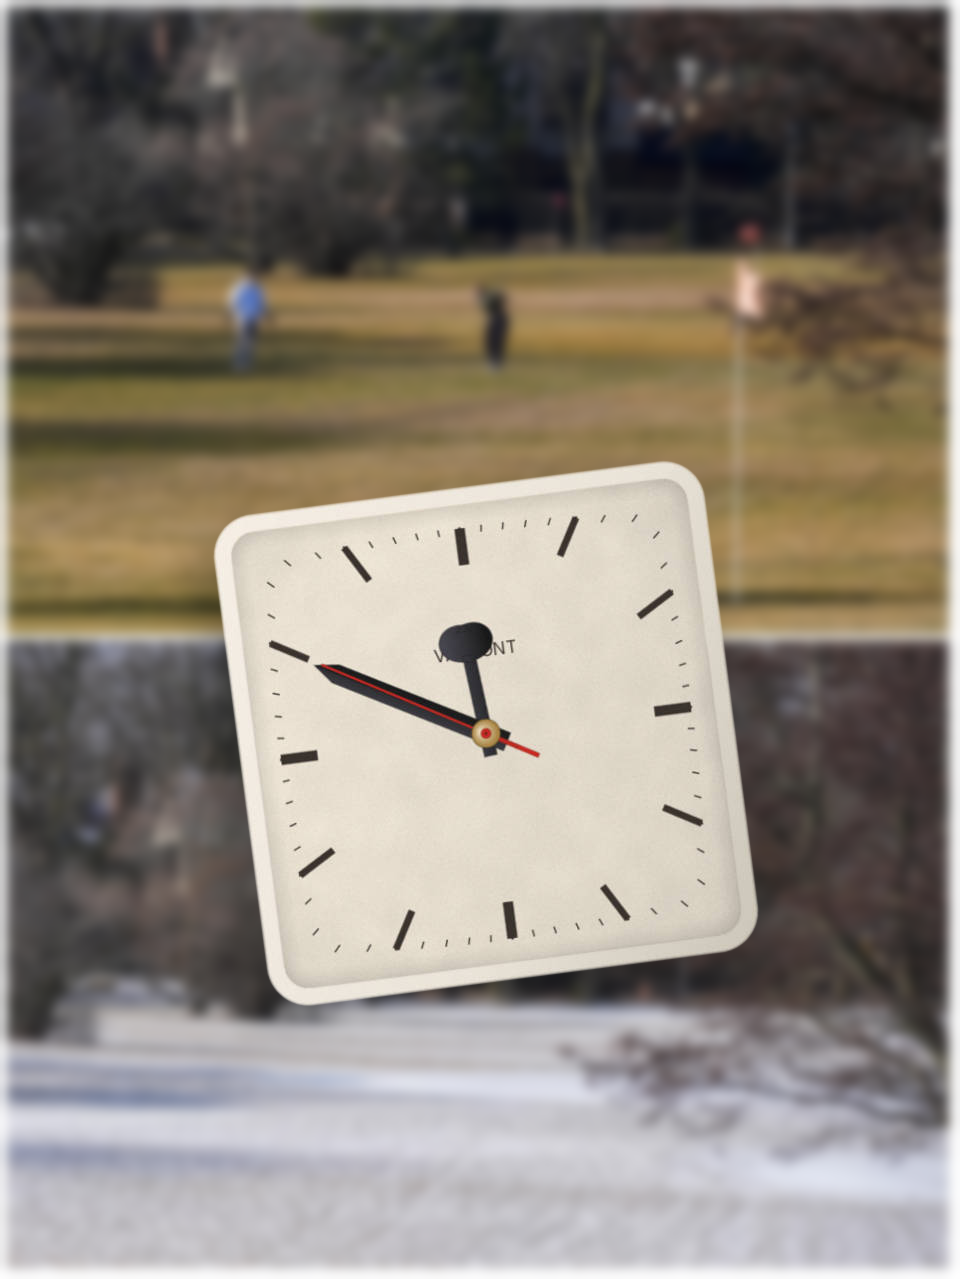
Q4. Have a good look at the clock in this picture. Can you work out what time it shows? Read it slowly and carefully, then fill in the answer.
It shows 11:49:50
